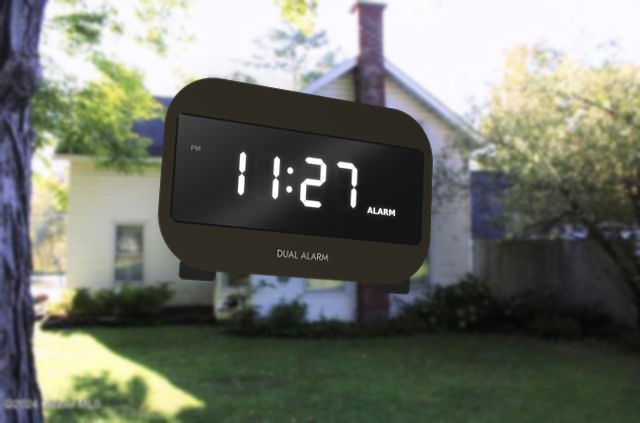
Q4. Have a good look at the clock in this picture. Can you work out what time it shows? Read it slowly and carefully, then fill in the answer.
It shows 11:27
